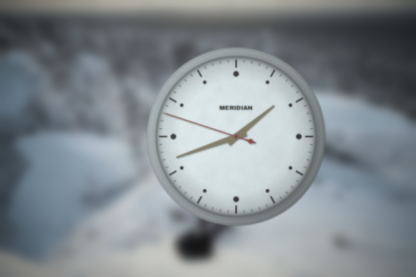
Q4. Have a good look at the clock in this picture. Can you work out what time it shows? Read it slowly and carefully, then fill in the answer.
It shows 1:41:48
